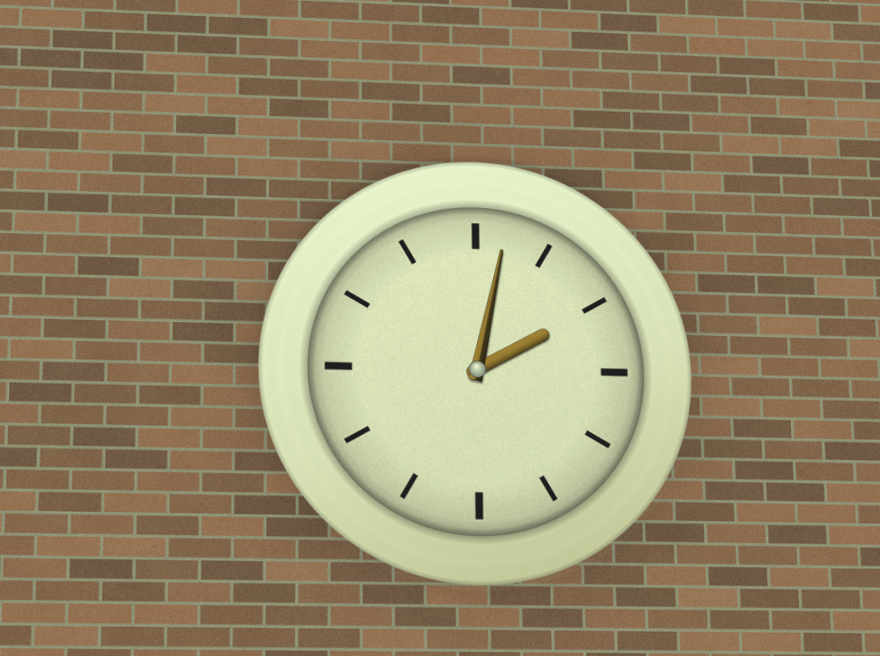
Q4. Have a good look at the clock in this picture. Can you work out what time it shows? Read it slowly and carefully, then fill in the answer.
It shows 2:02
